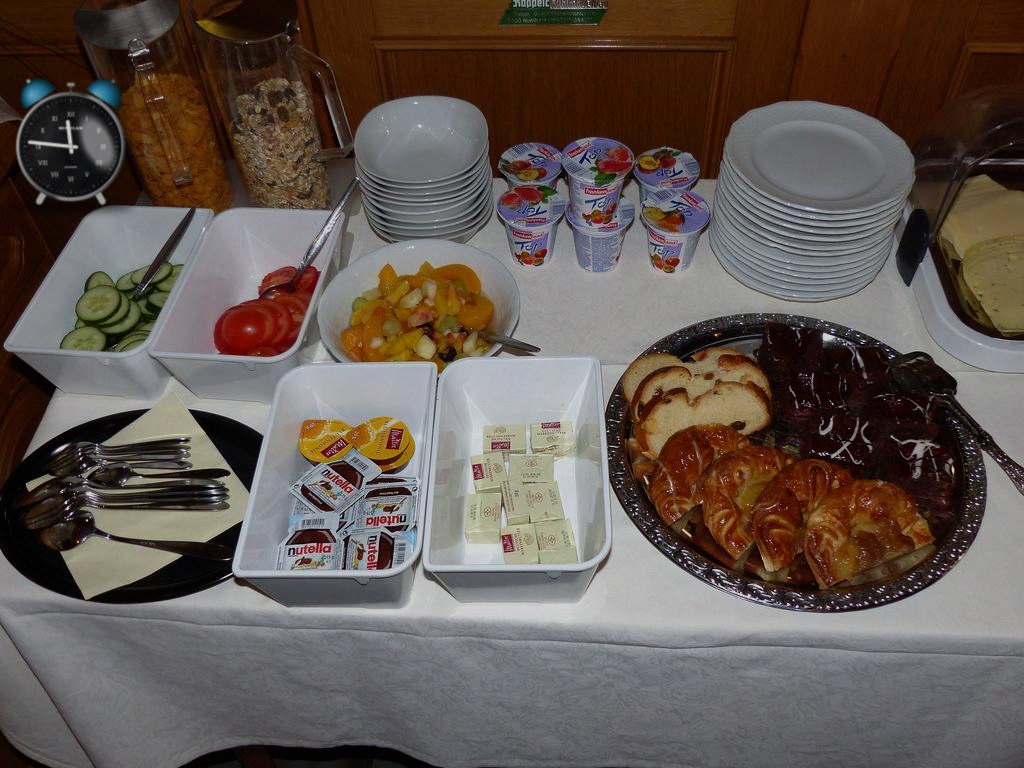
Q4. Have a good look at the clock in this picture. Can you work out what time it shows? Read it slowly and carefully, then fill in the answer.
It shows 11:46
